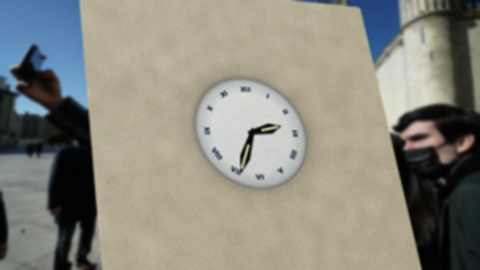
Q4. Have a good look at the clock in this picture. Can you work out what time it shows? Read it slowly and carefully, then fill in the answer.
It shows 2:34
